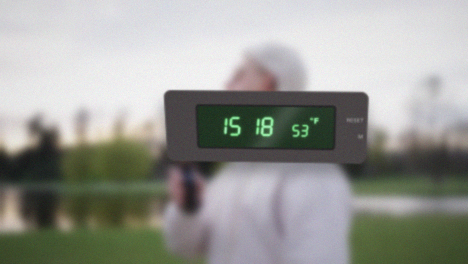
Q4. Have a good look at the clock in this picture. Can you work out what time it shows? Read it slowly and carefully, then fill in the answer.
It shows 15:18
